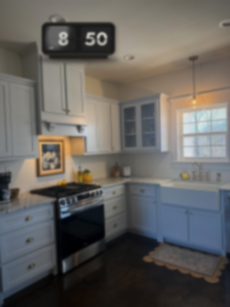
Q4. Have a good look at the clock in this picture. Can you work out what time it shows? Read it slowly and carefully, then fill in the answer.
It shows 8:50
